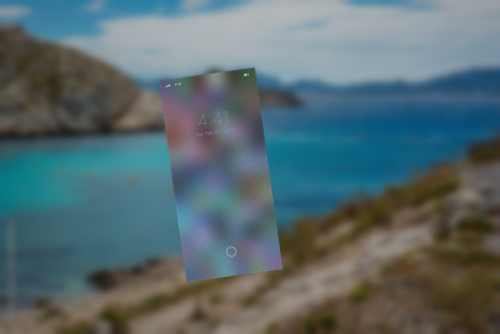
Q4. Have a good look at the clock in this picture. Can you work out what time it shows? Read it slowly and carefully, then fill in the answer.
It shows 4:41
